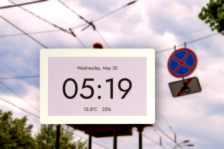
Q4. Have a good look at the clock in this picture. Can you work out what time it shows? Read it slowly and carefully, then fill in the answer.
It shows 5:19
